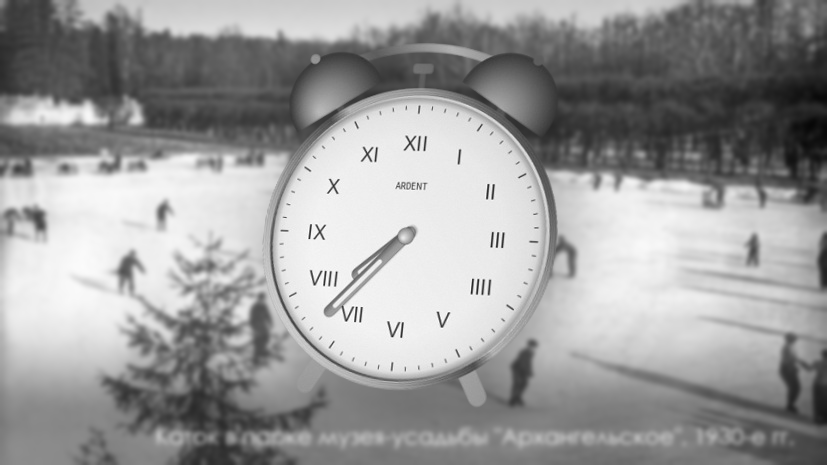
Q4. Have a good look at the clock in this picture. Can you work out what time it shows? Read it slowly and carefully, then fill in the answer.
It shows 7:37
